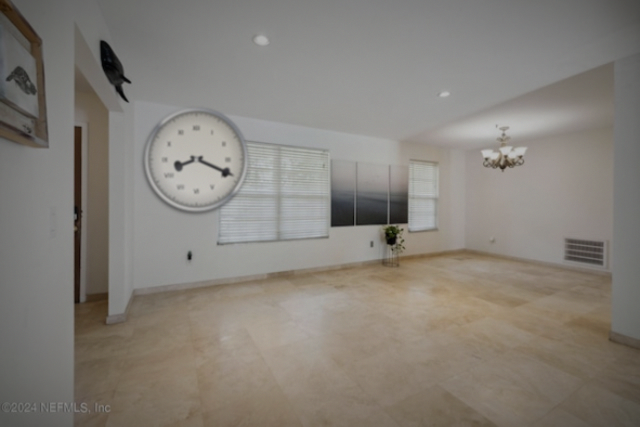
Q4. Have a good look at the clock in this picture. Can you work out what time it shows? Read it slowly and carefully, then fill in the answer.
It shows 8:19
